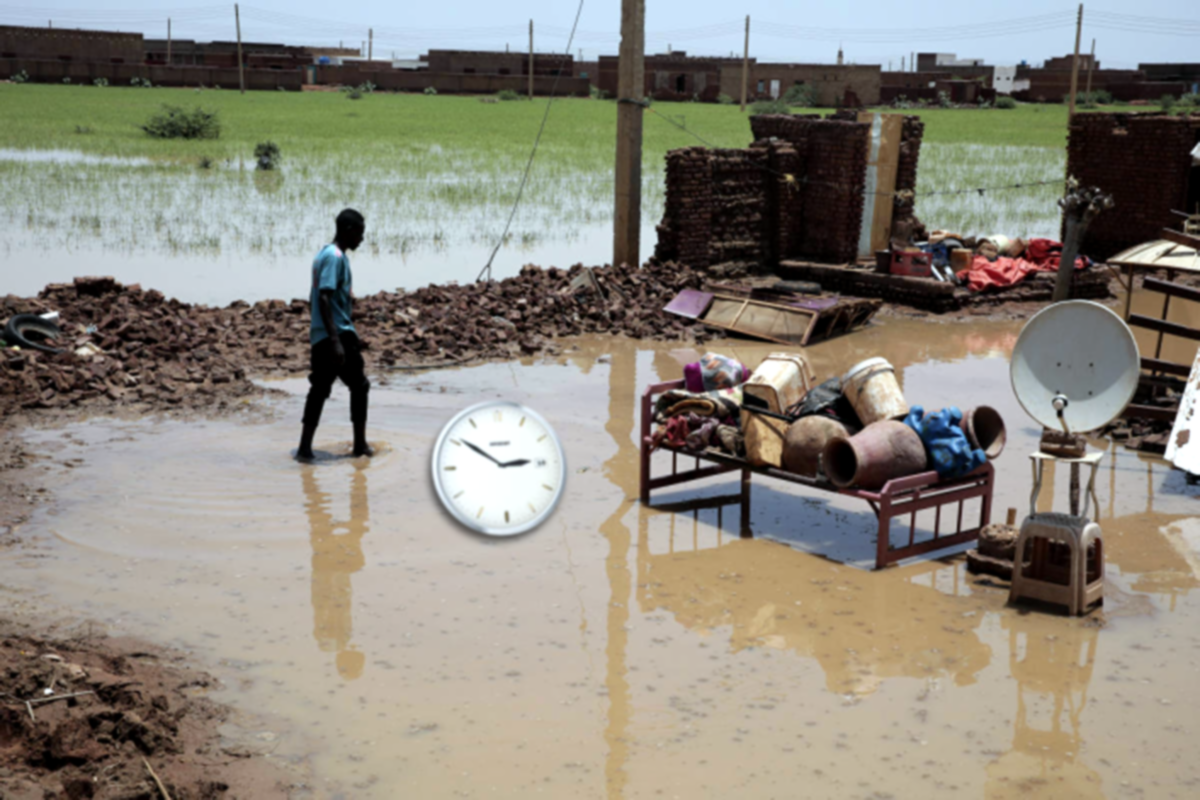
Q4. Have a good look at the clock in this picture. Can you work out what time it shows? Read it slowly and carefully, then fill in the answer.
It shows 2:51
